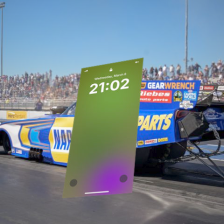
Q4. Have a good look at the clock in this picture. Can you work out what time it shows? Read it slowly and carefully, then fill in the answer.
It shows 21:02
